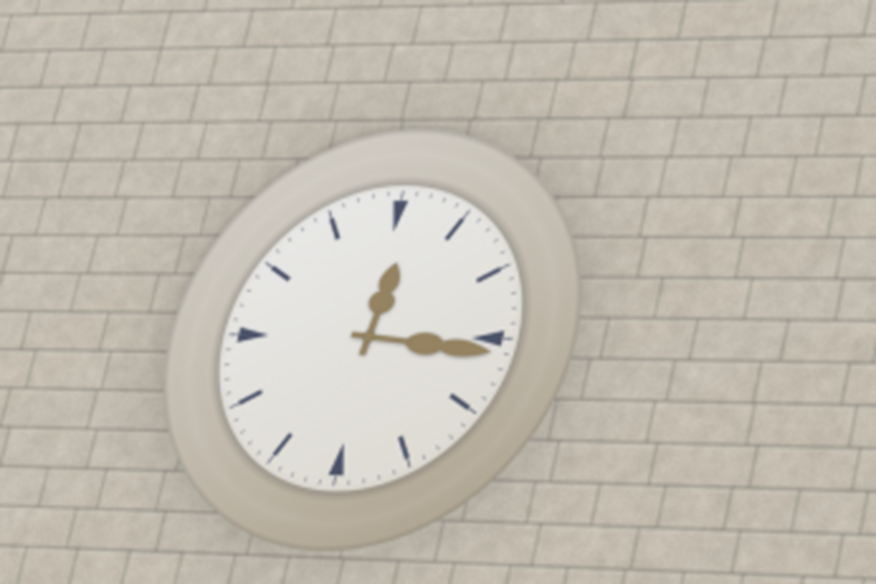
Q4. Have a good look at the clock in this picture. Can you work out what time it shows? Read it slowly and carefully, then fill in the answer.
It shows 12:16
